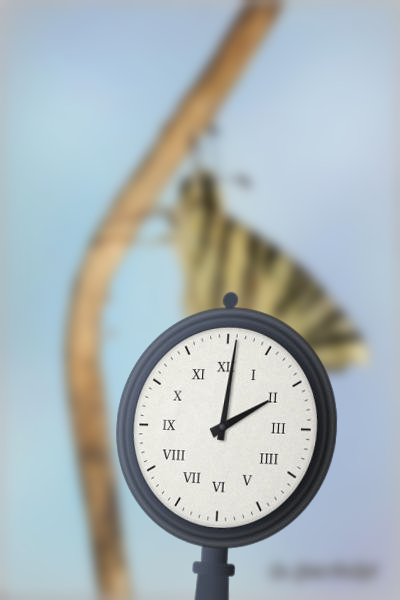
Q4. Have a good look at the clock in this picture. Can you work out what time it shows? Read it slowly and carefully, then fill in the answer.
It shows 2:01
